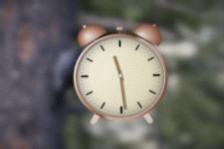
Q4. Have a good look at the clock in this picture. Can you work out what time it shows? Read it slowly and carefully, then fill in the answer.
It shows 11:29
